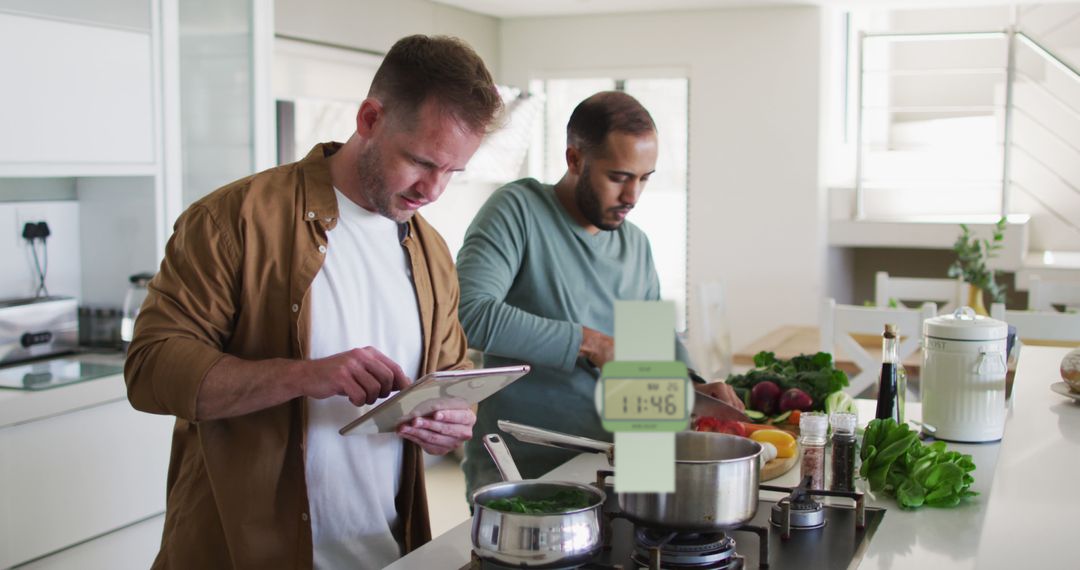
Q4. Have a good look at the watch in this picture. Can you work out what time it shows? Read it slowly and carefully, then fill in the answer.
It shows 11:46
